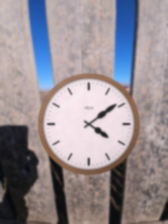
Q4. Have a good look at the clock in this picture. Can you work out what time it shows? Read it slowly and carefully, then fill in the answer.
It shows 4:09
